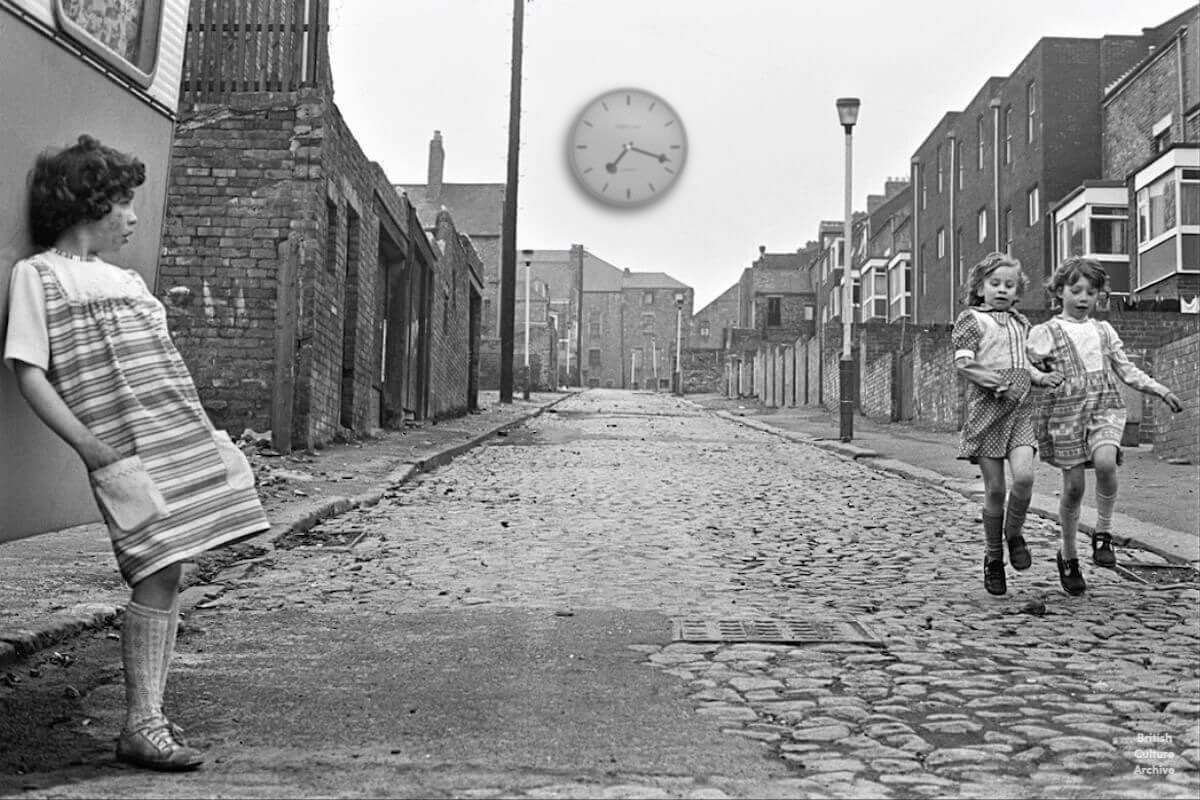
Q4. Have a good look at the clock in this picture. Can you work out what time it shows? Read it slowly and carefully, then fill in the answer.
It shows 7:18
